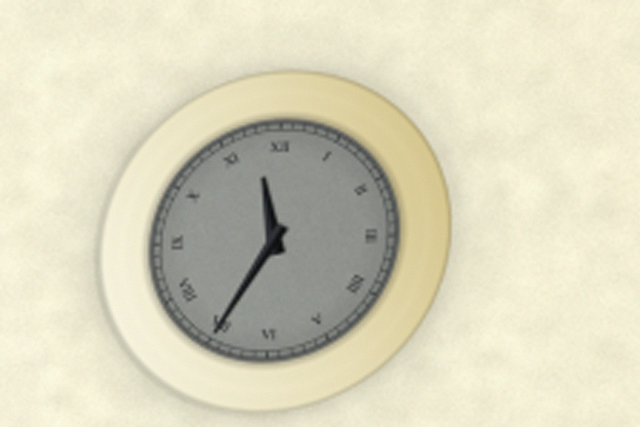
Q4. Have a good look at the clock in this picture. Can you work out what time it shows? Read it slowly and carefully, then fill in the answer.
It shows 11:35
